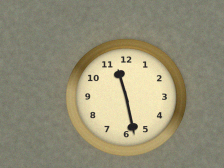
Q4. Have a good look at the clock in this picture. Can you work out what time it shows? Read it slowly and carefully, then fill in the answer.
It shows 11:28
